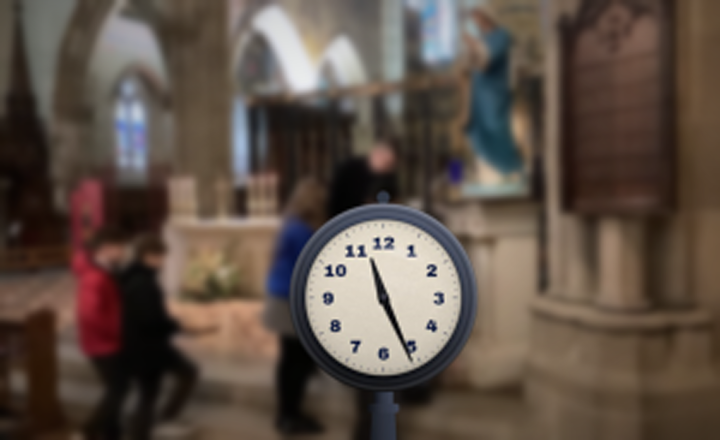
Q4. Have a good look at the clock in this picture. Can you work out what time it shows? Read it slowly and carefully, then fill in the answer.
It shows 11:26
